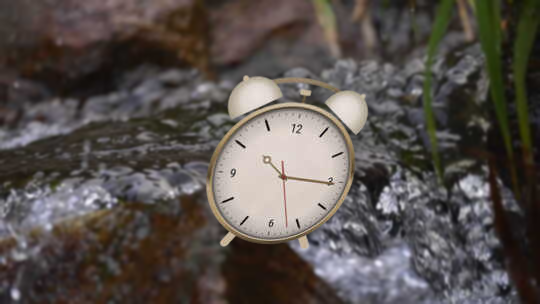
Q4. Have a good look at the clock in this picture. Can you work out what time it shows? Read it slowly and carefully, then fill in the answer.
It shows 10:15:27
